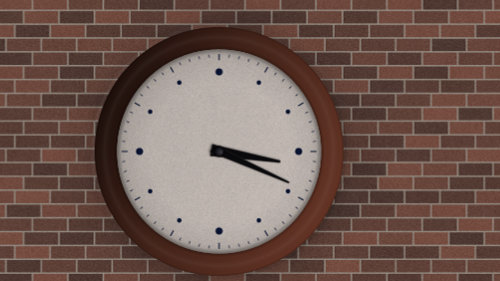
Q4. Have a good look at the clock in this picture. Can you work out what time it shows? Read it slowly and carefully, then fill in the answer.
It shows 3:19
